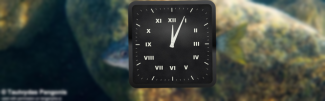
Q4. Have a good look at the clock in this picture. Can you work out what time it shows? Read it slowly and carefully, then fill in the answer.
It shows 12:04
